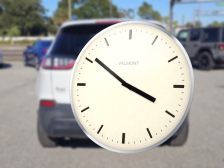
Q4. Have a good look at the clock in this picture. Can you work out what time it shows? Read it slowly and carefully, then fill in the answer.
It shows 3:51
